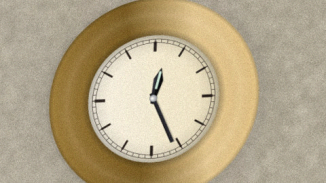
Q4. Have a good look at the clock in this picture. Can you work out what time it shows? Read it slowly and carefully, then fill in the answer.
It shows 12:26
